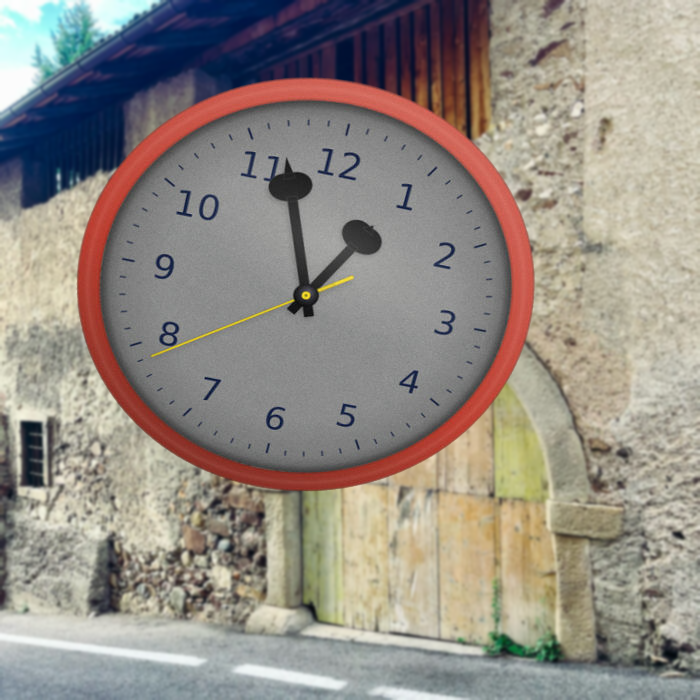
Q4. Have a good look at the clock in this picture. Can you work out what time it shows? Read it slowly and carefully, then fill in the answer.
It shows 12:56:39
